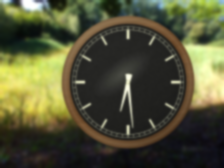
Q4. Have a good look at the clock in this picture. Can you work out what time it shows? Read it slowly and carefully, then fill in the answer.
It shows 6:29
